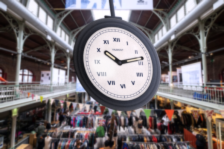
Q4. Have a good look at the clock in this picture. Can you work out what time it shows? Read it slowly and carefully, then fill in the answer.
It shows 10:13
